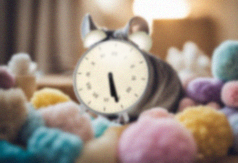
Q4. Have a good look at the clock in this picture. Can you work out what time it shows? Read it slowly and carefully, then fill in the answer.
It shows 5:26
